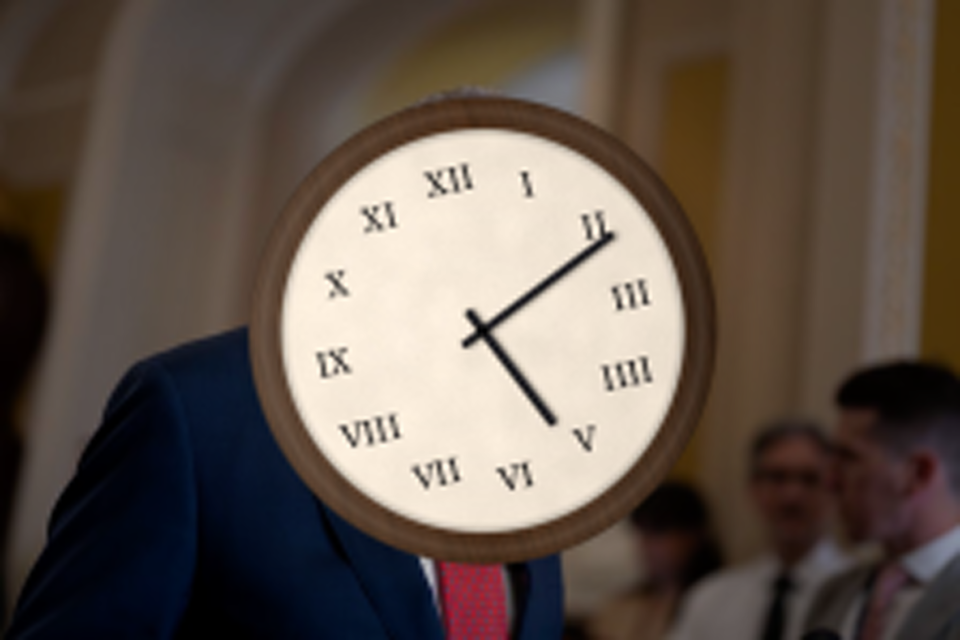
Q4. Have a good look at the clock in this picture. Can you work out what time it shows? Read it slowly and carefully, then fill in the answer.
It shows 5:11
